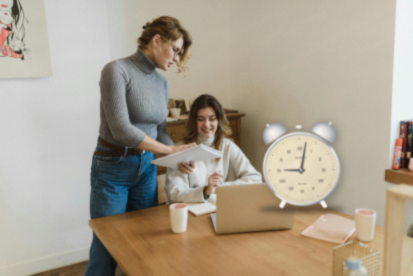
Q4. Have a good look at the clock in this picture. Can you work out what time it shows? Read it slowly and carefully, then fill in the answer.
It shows 9:02
